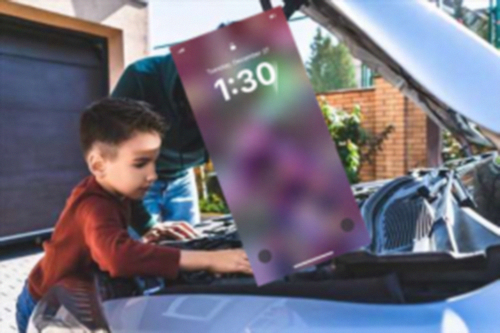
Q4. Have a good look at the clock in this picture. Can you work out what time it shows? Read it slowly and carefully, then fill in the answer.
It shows 1:30
